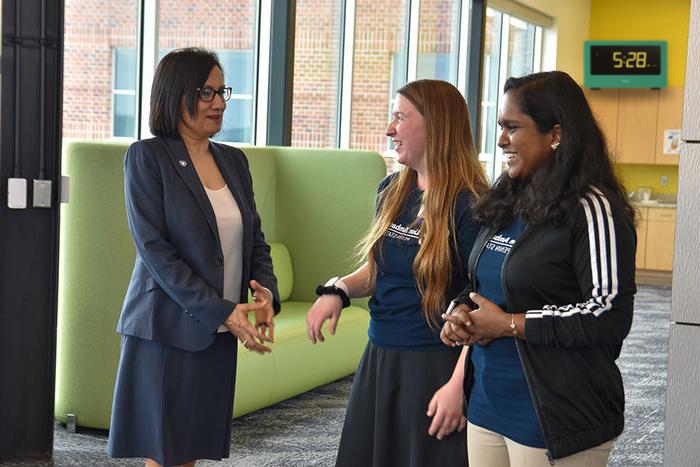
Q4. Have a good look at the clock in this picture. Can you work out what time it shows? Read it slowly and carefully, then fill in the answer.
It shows 5:28
